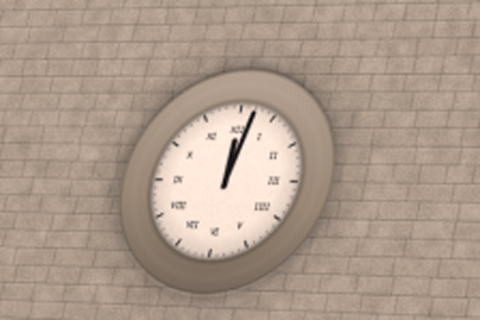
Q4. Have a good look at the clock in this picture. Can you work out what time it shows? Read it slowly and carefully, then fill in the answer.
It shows 12:02
